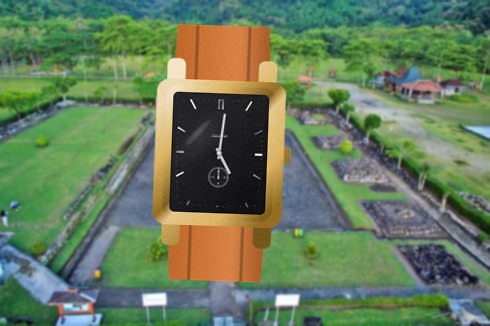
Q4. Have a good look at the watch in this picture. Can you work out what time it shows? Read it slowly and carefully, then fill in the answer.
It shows 5:01
